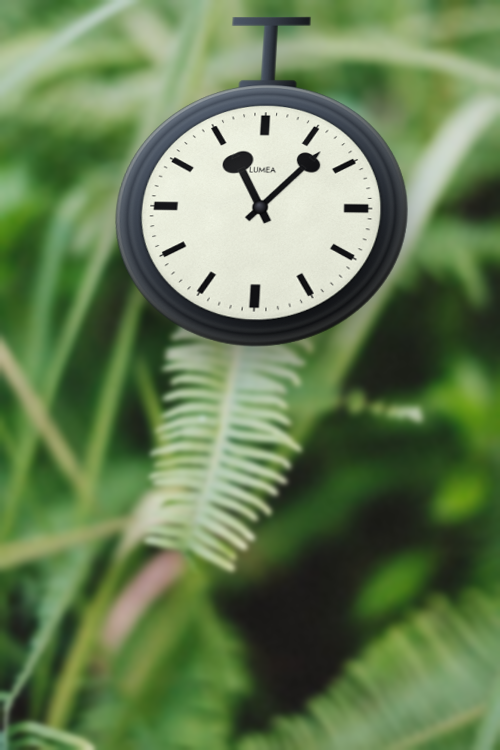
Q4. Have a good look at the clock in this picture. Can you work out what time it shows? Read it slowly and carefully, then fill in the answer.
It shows 11:07
